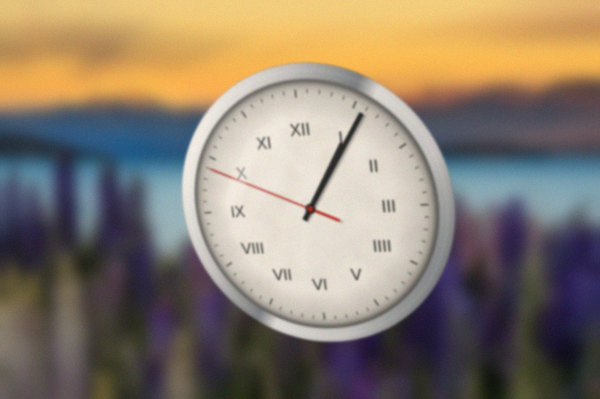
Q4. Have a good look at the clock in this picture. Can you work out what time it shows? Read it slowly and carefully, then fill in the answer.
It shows 1:05:49
